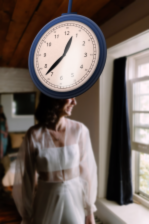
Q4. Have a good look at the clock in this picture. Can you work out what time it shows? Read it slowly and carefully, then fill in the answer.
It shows 12:37
